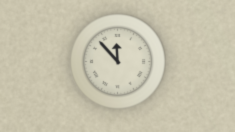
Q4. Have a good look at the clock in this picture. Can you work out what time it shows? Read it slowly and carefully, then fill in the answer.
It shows 11:53
